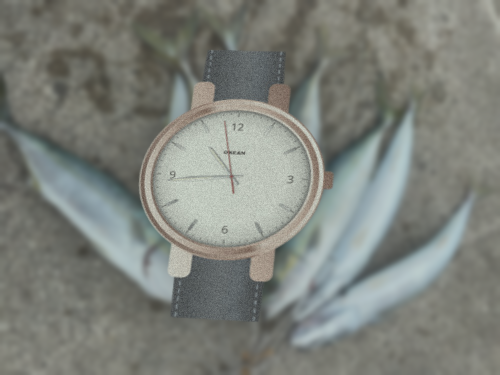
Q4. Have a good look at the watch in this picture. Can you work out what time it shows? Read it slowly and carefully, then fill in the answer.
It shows 10:43:58
